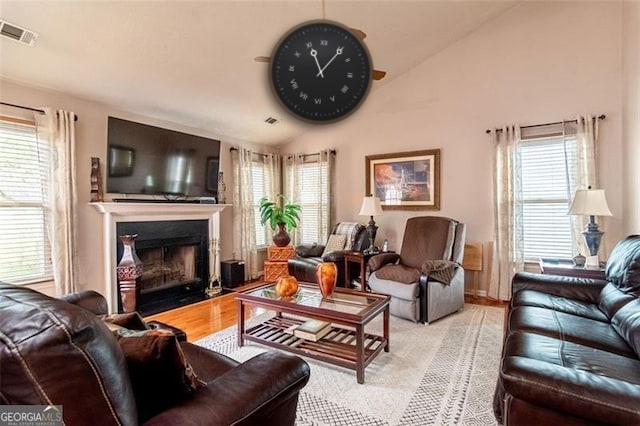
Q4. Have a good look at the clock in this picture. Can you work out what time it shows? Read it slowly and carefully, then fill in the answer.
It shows 11:06
